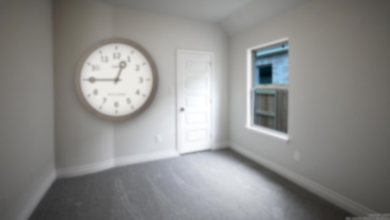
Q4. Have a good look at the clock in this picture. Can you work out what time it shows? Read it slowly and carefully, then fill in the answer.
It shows 12:45
